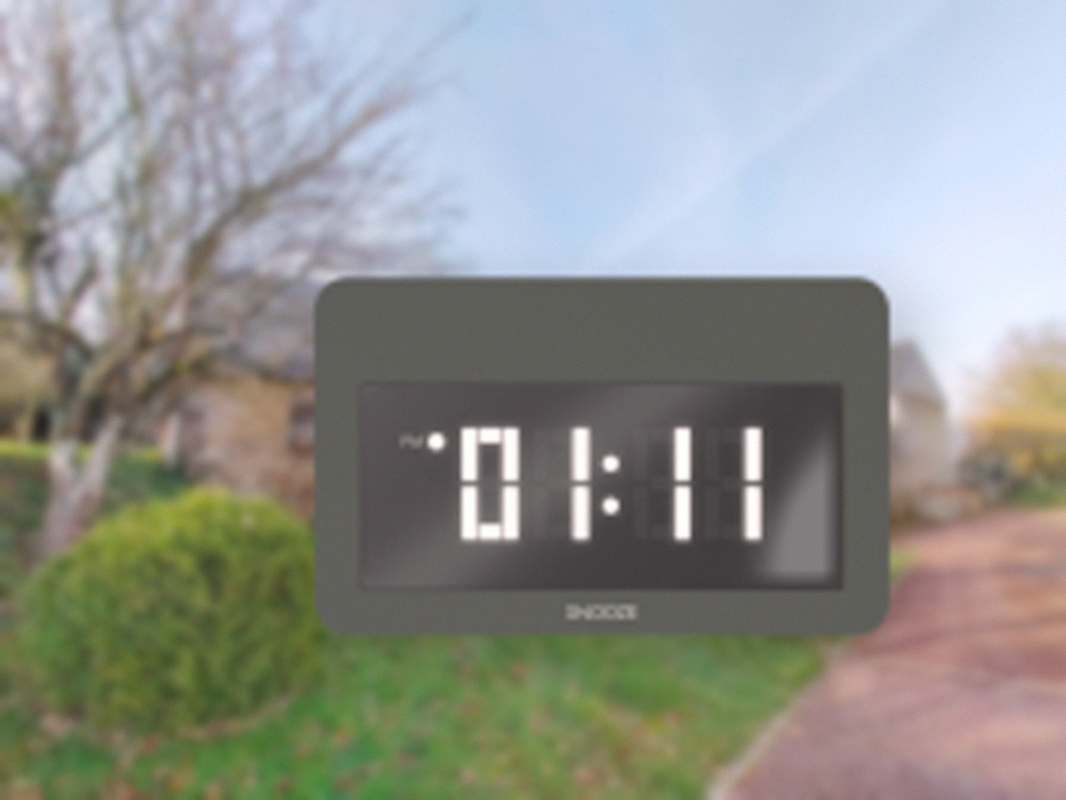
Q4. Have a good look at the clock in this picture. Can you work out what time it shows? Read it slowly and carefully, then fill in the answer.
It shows 1:11
